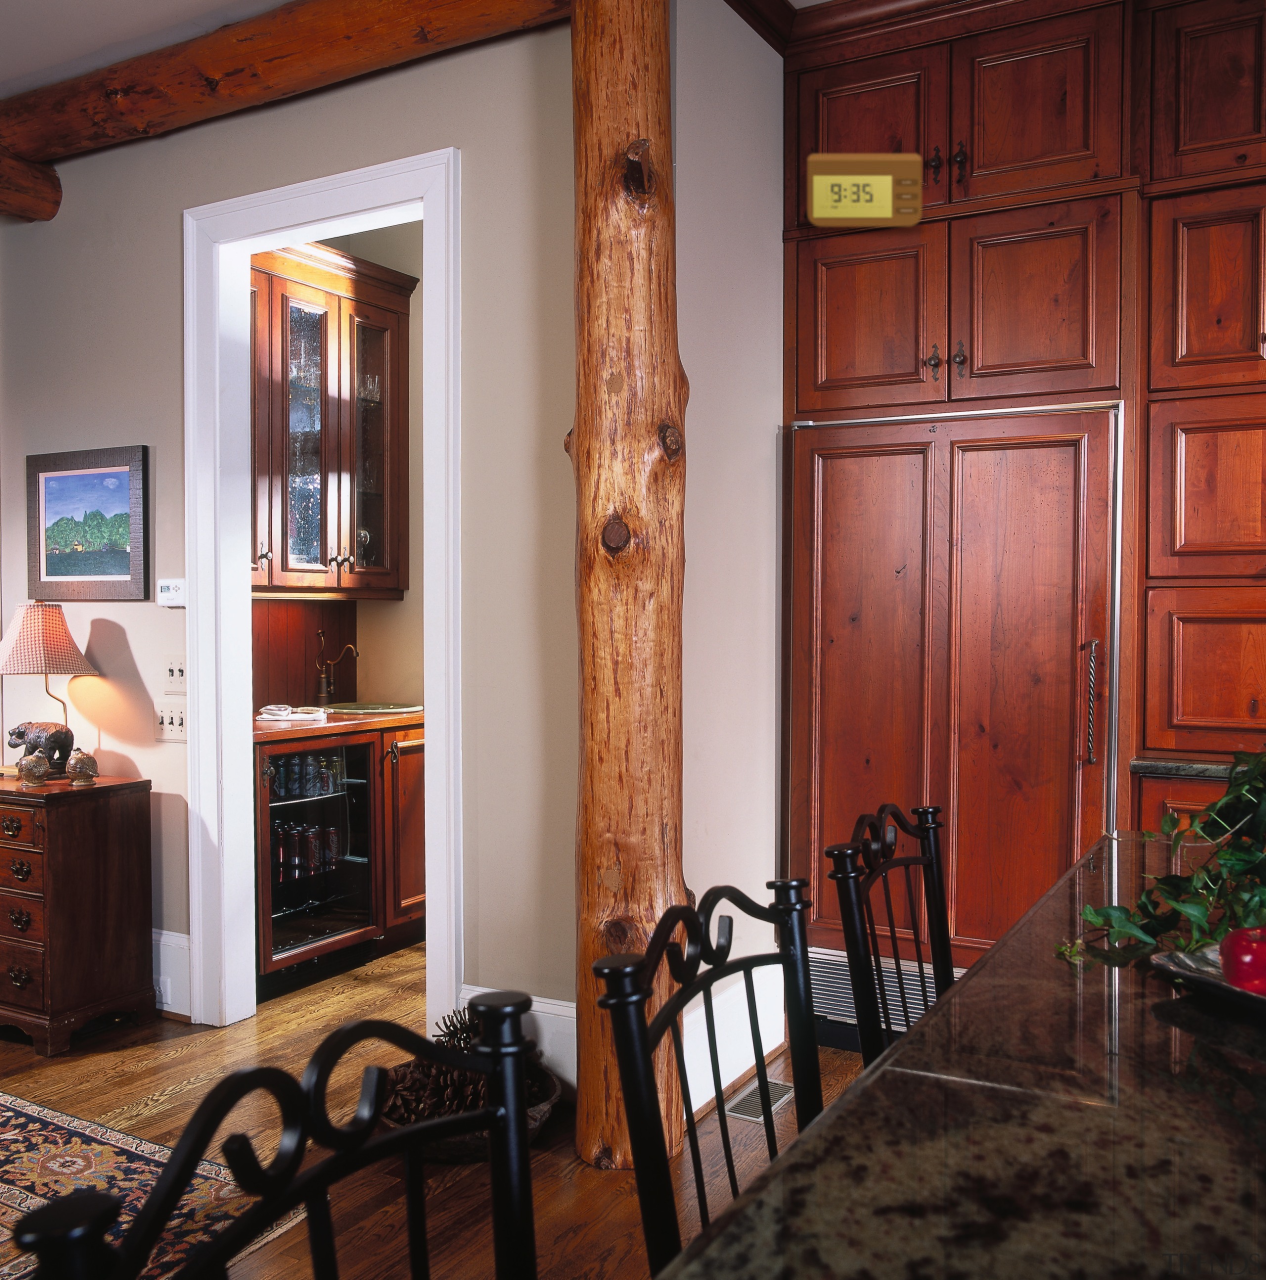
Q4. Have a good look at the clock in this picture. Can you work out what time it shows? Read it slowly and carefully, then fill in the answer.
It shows 9:35
